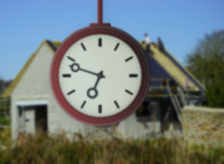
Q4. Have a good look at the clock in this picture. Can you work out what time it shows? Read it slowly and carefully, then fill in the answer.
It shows 6:48
